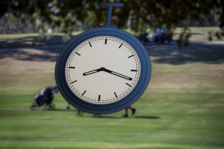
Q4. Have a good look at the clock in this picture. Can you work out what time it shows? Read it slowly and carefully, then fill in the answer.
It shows 8:18
